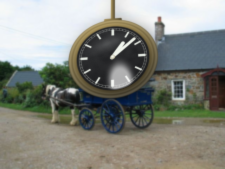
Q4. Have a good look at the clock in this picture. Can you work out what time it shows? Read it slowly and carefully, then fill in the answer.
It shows 1:08
